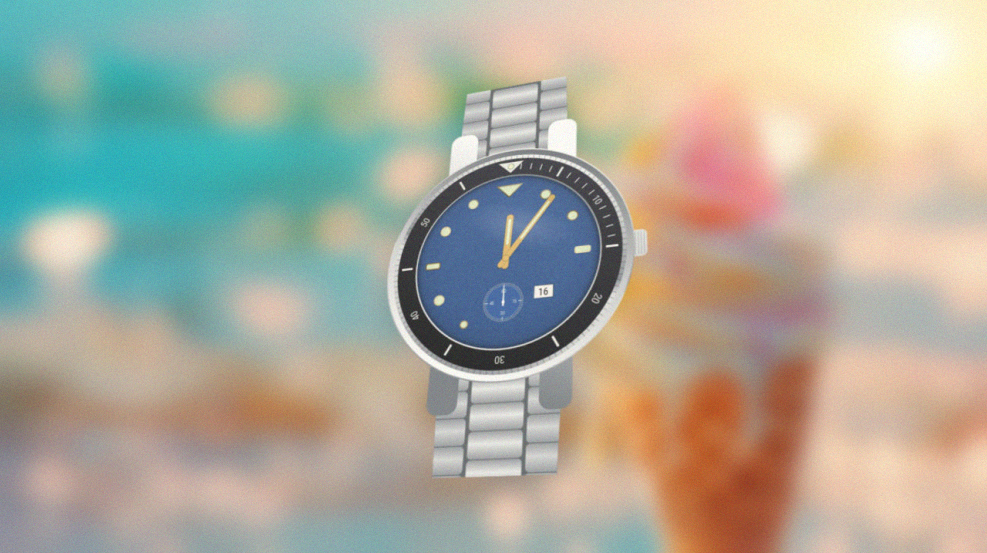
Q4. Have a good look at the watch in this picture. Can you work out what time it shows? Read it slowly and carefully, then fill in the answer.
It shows 12:06
